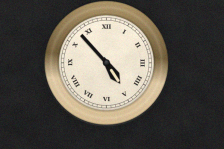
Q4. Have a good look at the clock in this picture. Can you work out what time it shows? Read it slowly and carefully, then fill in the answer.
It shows 4:53
